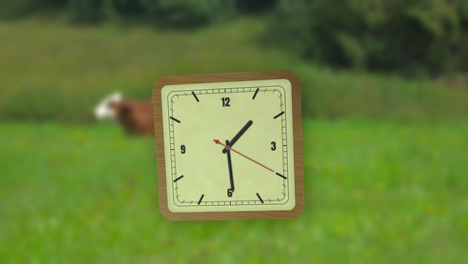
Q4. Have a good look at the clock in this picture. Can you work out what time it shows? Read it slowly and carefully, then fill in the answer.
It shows 1:29:20
